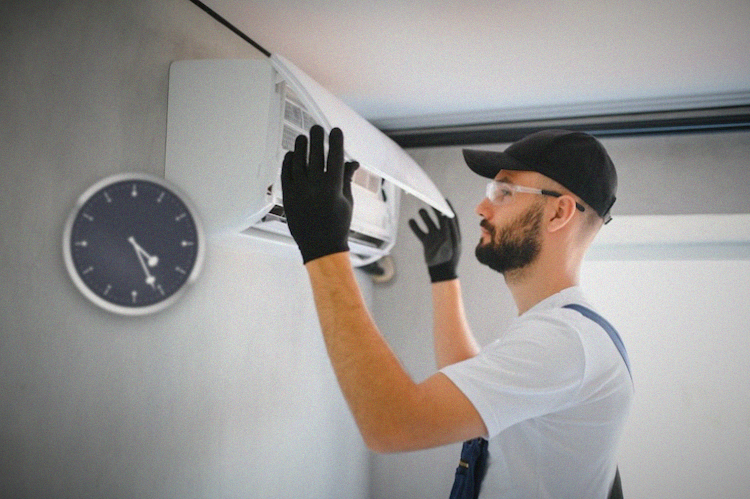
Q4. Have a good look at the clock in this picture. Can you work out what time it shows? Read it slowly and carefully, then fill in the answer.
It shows 4:26
